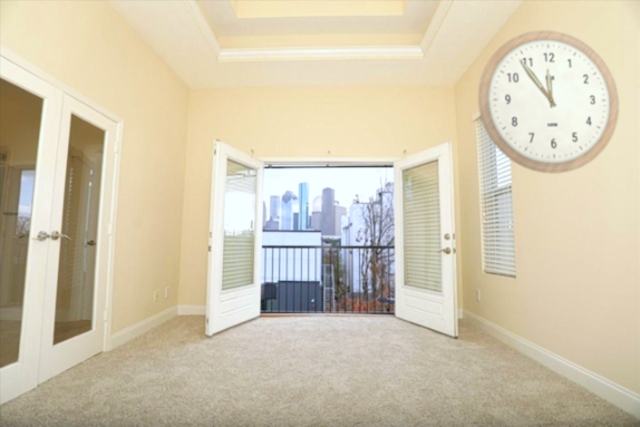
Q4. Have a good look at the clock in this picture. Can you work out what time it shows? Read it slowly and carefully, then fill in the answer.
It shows 11:54
